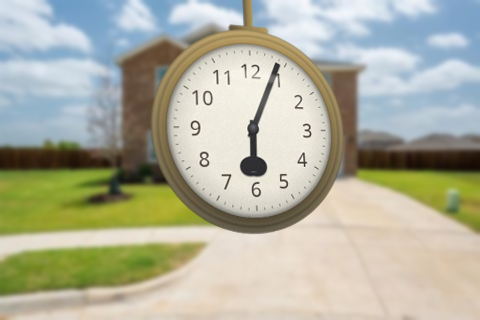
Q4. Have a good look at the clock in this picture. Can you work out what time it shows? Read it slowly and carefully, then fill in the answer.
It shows 6:04
